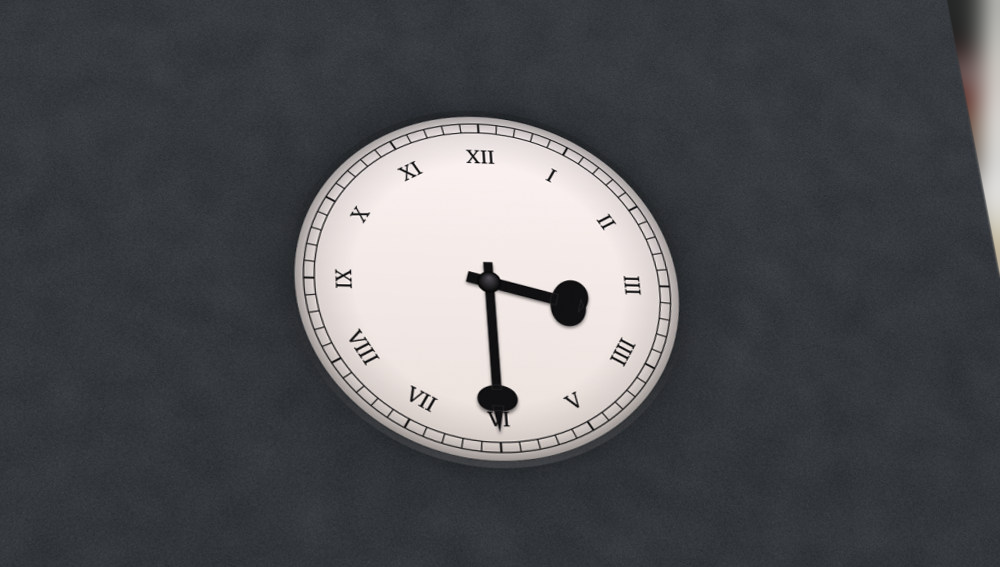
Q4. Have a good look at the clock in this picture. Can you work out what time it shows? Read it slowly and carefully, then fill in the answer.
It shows 3:30
